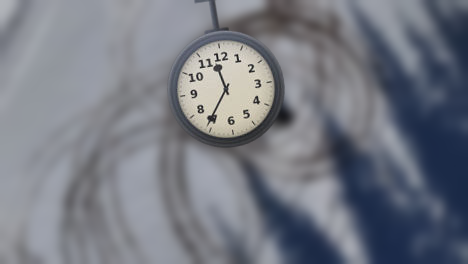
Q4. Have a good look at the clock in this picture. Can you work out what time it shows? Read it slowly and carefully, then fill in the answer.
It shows 11:36
